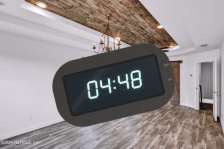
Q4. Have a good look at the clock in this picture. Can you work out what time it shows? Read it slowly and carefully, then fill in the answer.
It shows 4:48
